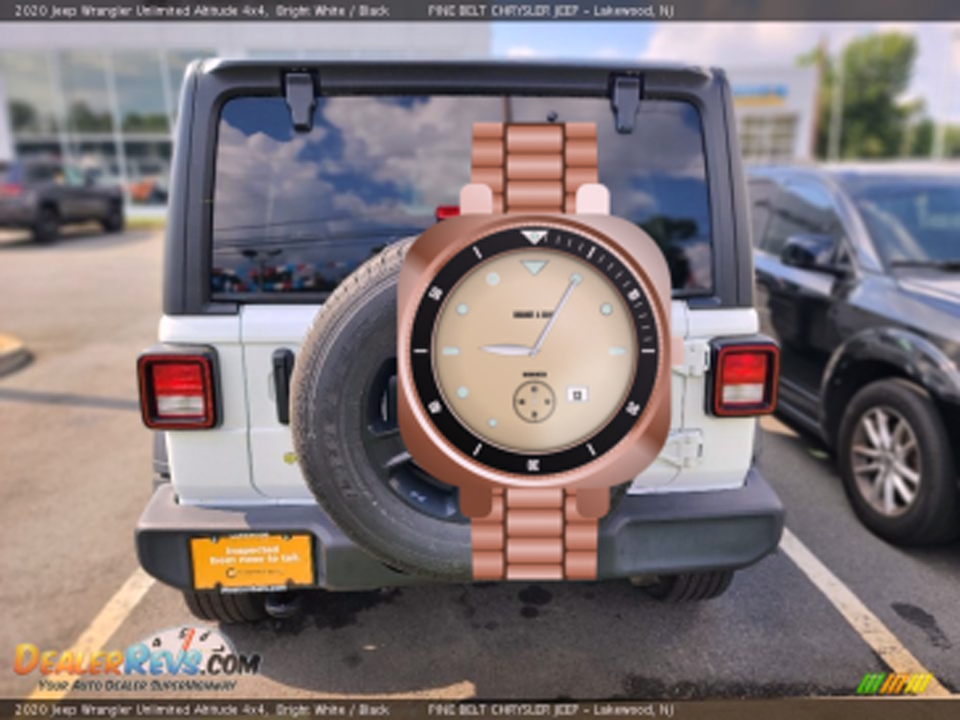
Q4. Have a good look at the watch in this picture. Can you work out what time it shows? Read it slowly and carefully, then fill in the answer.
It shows 9:05
